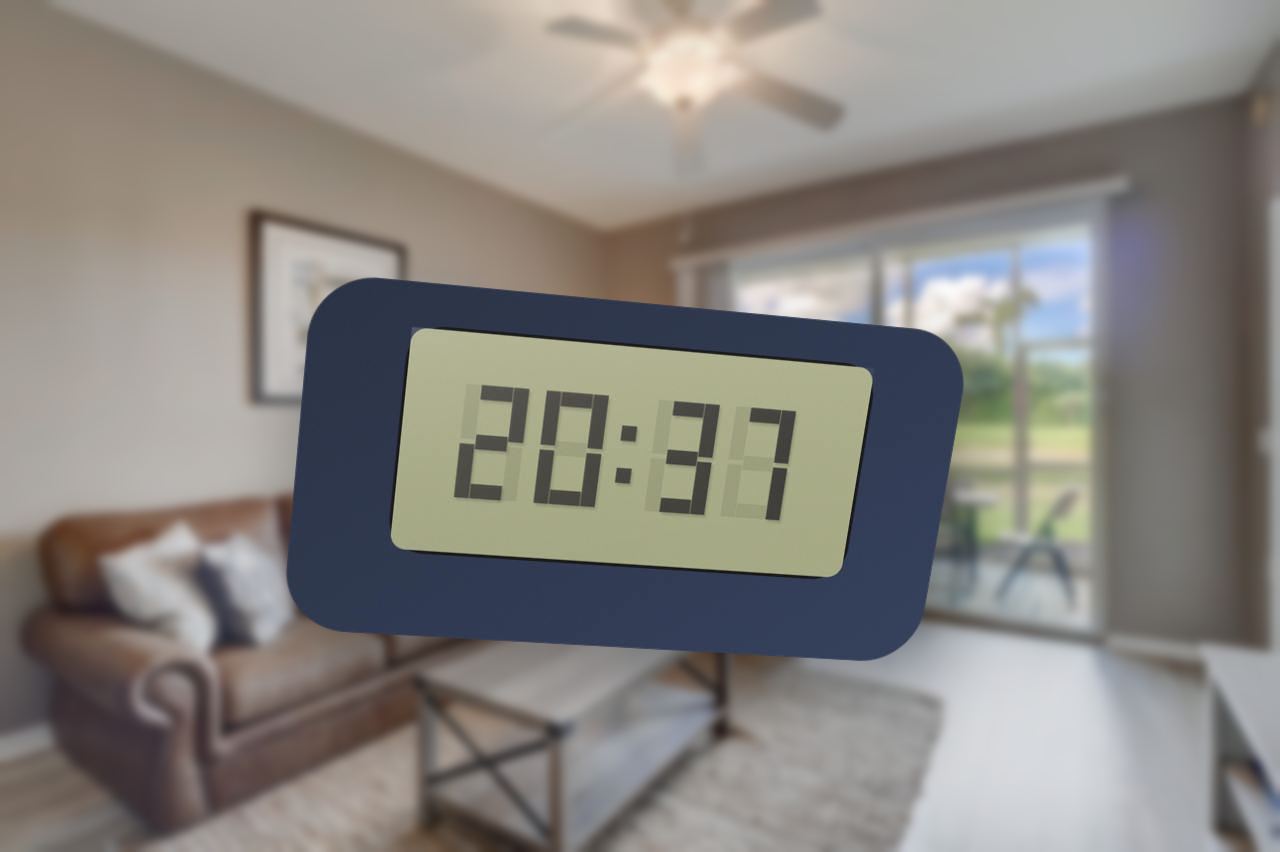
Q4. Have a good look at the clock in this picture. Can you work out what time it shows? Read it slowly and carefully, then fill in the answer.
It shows 20:37
